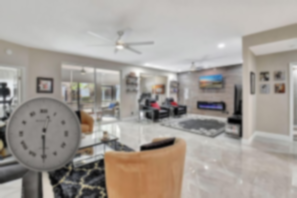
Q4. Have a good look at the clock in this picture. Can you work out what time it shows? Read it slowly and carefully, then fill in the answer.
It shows 12:30
